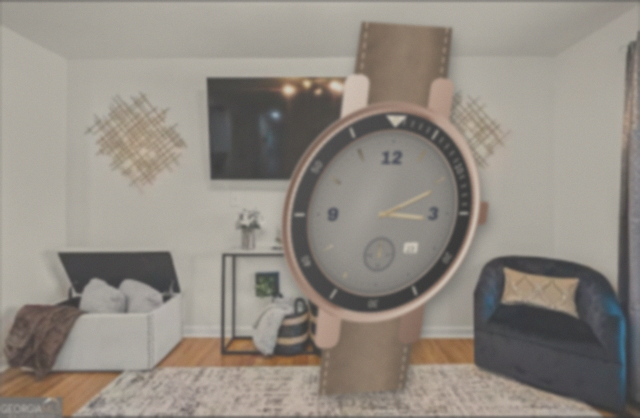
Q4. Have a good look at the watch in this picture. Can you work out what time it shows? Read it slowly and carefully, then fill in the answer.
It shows 3:11
